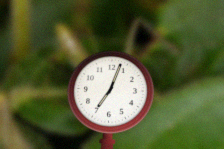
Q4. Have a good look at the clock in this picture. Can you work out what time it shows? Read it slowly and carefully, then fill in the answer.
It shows 7:03
